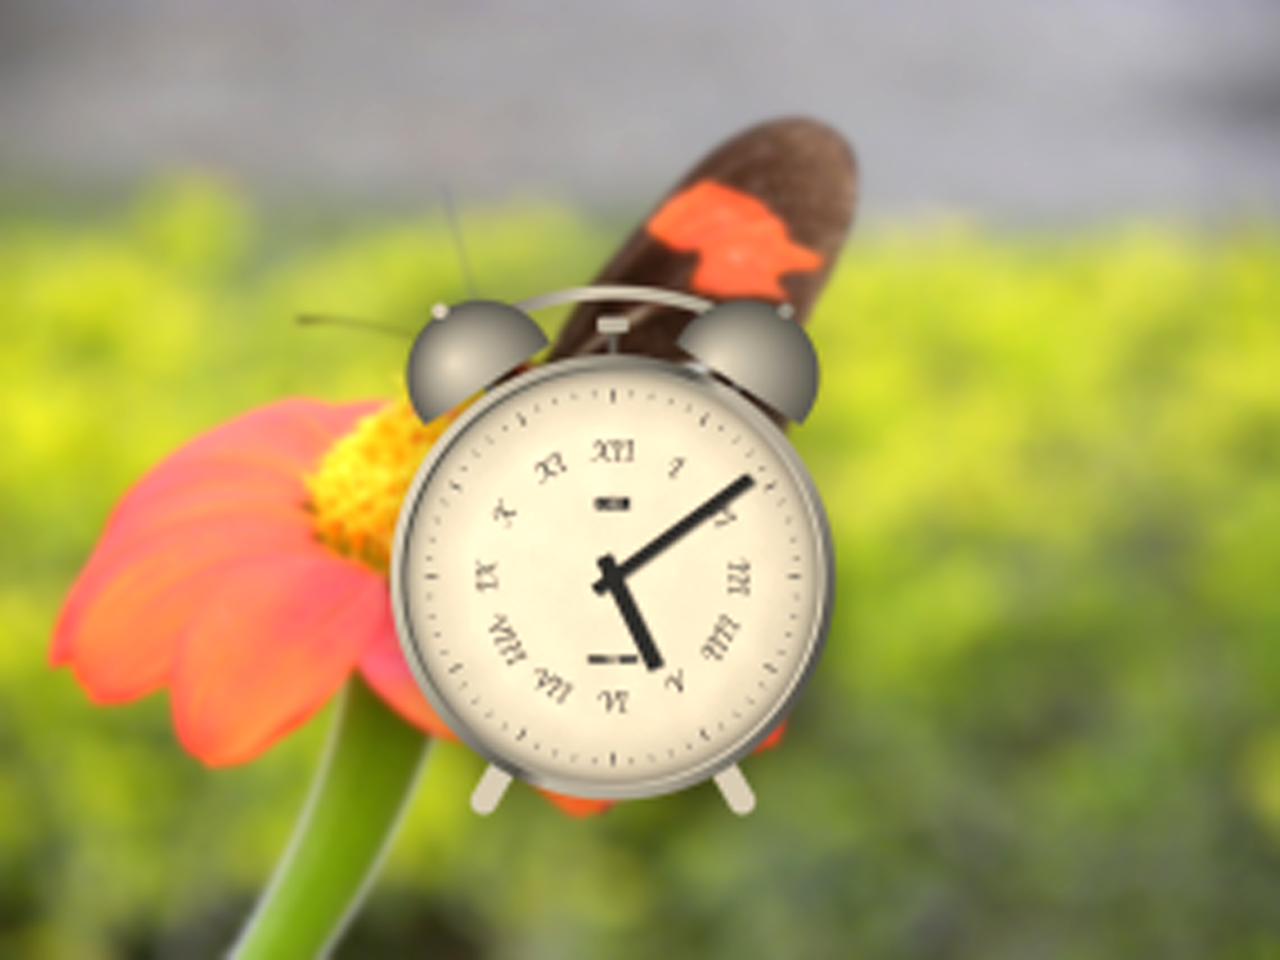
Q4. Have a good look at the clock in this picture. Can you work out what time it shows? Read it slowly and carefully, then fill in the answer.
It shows 5:09
